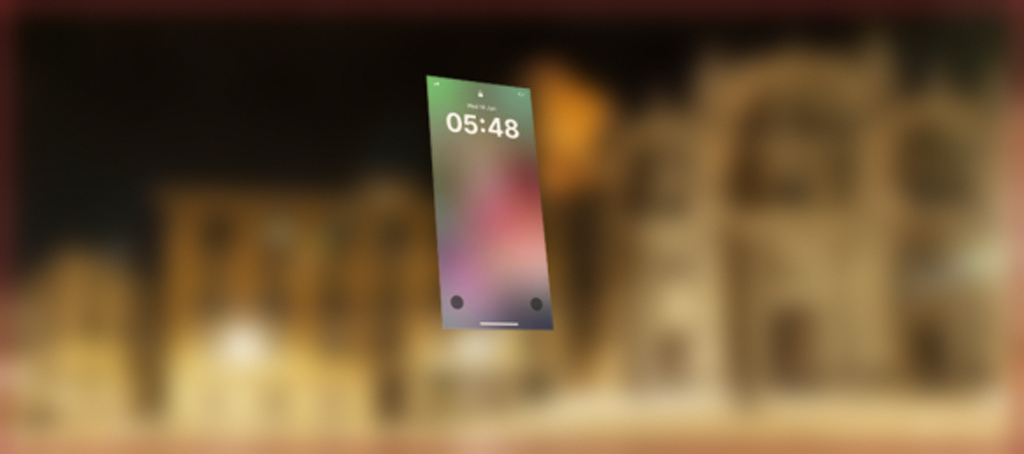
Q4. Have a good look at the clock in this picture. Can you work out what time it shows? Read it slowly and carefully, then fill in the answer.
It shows 5:48
